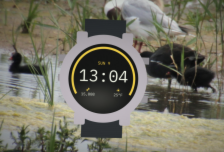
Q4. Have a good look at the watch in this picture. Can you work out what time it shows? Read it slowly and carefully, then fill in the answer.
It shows 13:04
